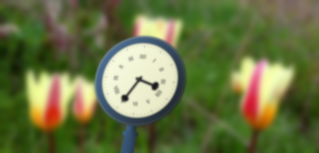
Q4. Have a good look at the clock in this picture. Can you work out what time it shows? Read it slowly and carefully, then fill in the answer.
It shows 3:35
